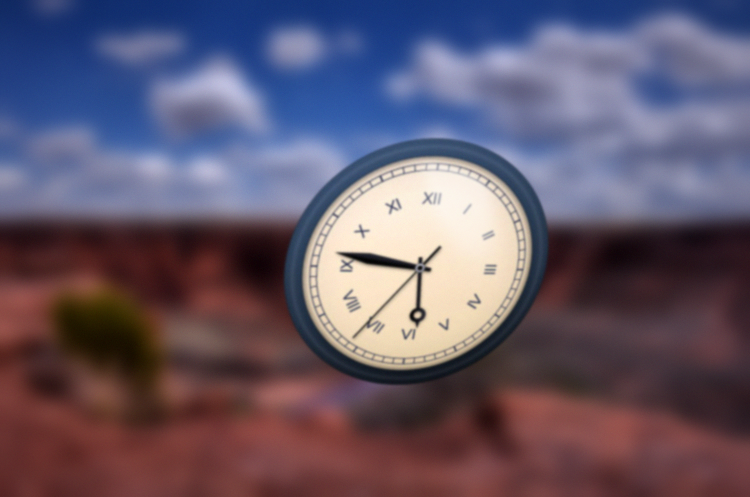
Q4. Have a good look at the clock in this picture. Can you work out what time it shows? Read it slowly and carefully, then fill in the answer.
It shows 5:46:36
